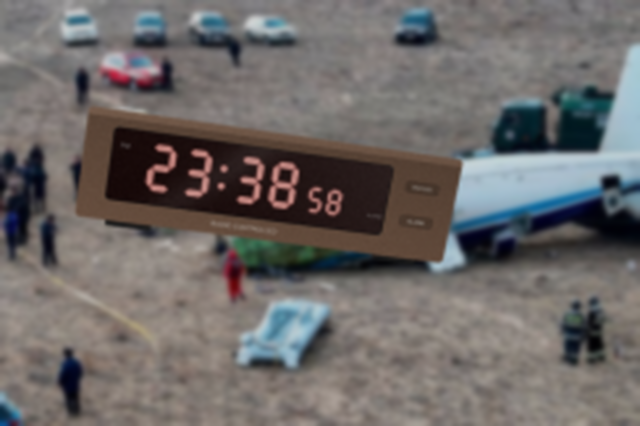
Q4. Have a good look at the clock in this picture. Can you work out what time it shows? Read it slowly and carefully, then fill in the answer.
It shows 23:38:58
